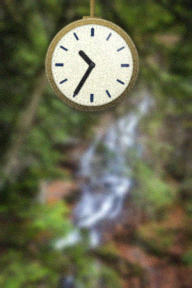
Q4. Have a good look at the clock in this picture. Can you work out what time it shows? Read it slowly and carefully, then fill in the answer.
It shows 10:35
